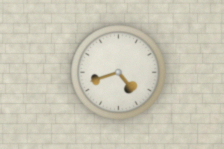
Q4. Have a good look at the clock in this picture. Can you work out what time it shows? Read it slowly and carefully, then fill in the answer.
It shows 4:42
